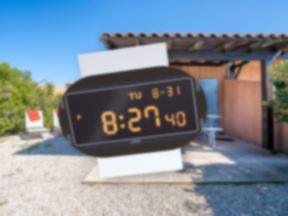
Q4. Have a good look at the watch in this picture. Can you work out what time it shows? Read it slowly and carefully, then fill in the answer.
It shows 8:27:40
